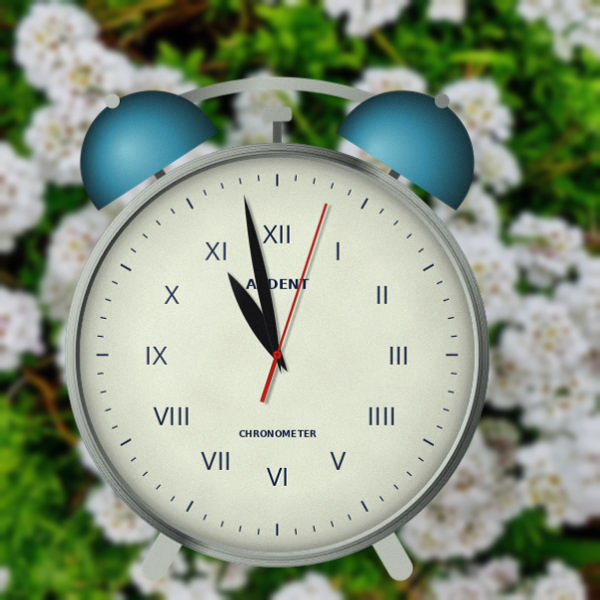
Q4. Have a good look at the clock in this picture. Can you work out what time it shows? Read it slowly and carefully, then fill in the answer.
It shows 10:58:03
